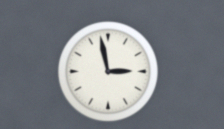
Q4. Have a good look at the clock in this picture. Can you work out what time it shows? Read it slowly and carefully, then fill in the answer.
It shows 2:58
